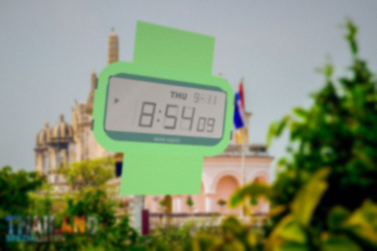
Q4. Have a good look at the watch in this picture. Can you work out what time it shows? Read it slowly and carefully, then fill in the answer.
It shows 8:54:09
